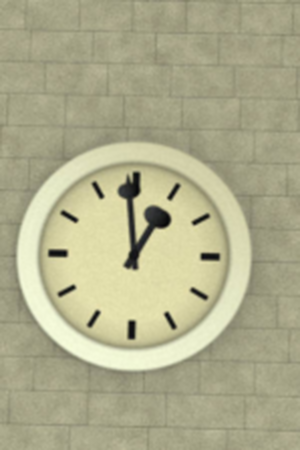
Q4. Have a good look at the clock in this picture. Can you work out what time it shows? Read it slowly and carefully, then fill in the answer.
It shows 12:59
